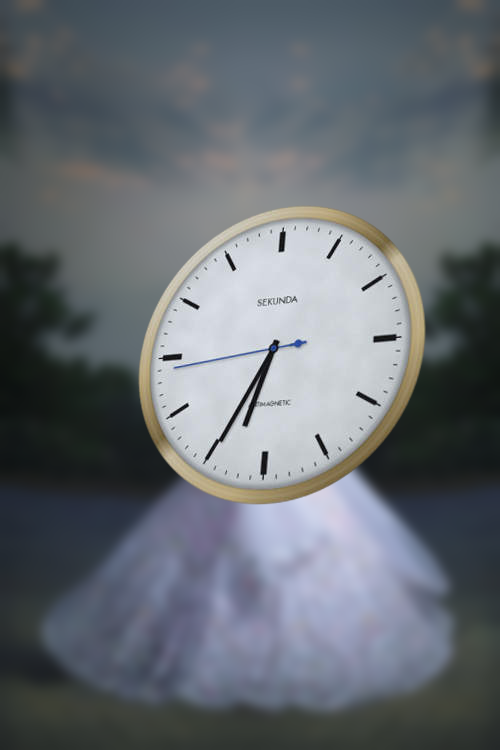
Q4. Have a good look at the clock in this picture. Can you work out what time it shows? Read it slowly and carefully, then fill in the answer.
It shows 6:34:44
